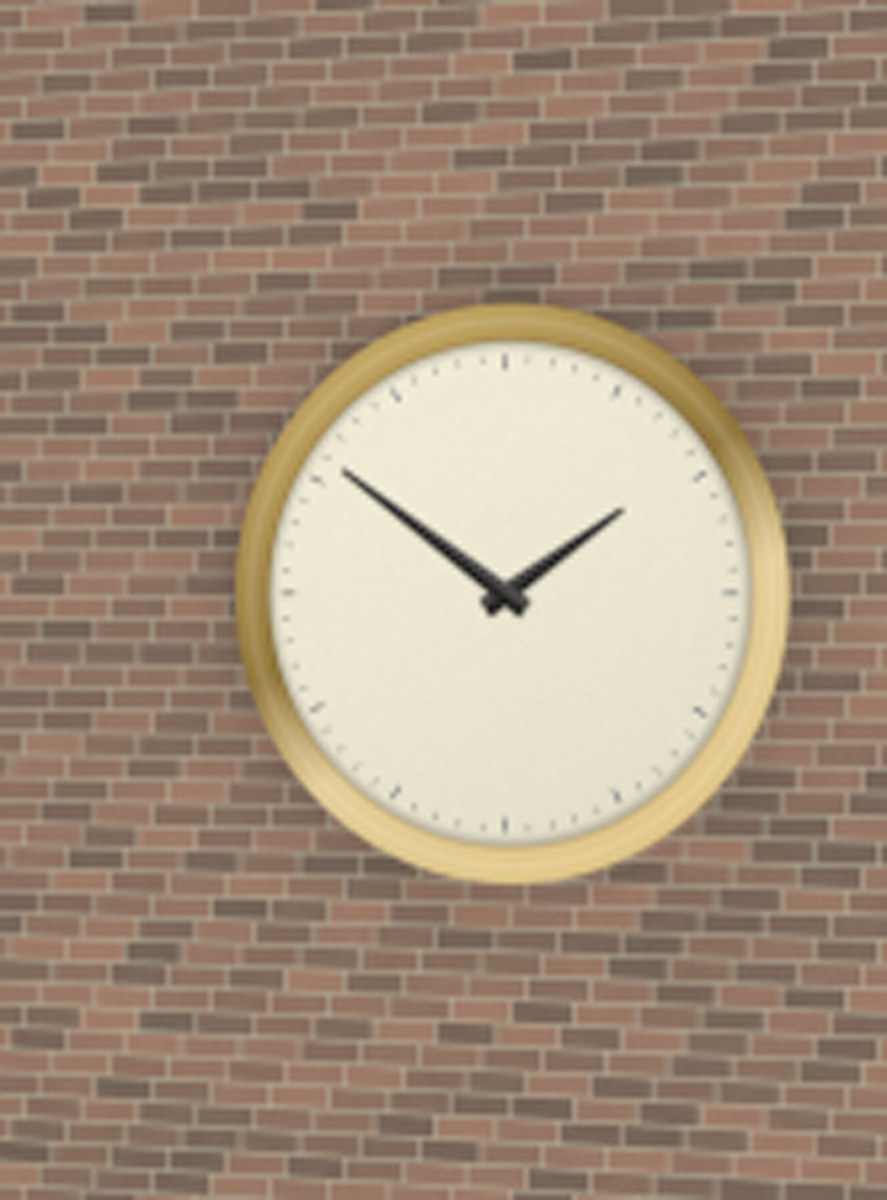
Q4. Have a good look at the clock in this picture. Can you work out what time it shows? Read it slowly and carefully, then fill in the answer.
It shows 1:51
